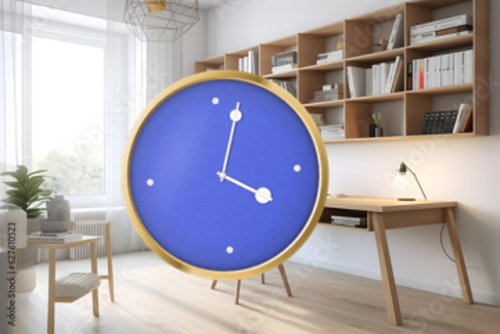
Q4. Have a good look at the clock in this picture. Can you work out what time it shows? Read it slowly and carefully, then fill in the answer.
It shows 4:03
